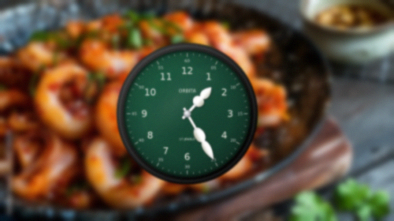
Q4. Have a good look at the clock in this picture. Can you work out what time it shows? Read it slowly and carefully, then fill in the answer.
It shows 1:25
